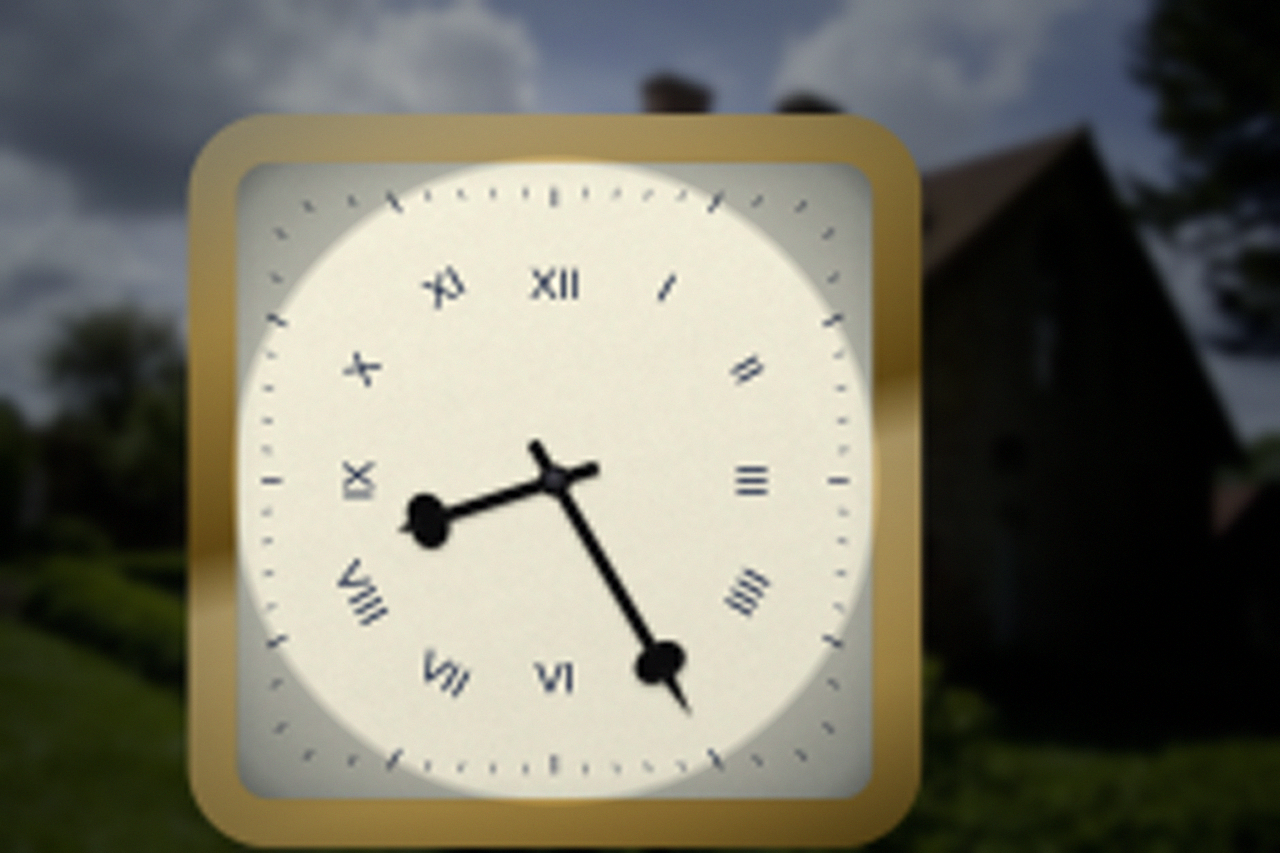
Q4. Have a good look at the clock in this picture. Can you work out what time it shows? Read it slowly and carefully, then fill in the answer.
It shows 8:25
